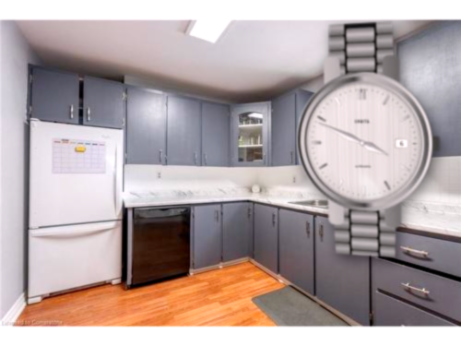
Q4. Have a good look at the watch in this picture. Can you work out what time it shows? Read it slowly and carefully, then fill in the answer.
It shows 3:49
